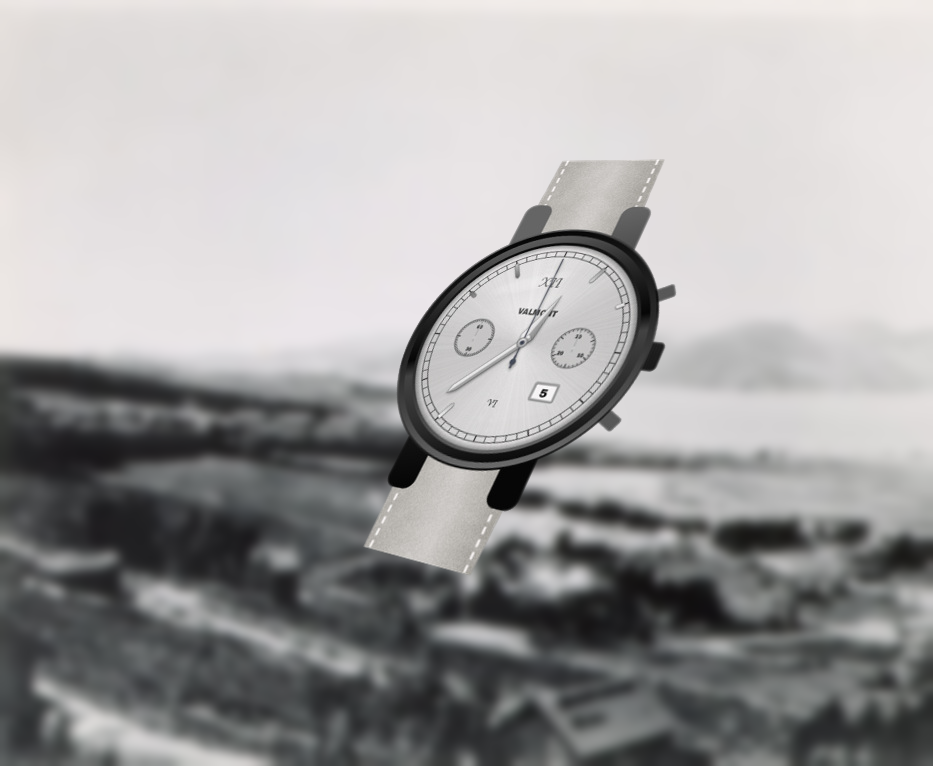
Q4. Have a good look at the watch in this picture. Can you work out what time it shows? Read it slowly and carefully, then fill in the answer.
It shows 12:37
